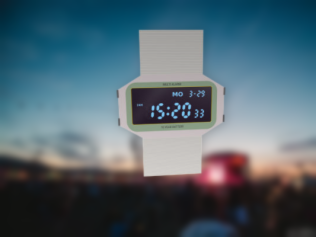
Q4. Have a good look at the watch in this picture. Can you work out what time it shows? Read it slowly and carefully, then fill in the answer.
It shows 15:20:33
